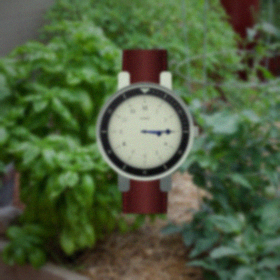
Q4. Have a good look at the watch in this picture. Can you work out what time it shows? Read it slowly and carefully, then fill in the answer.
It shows 3:15
